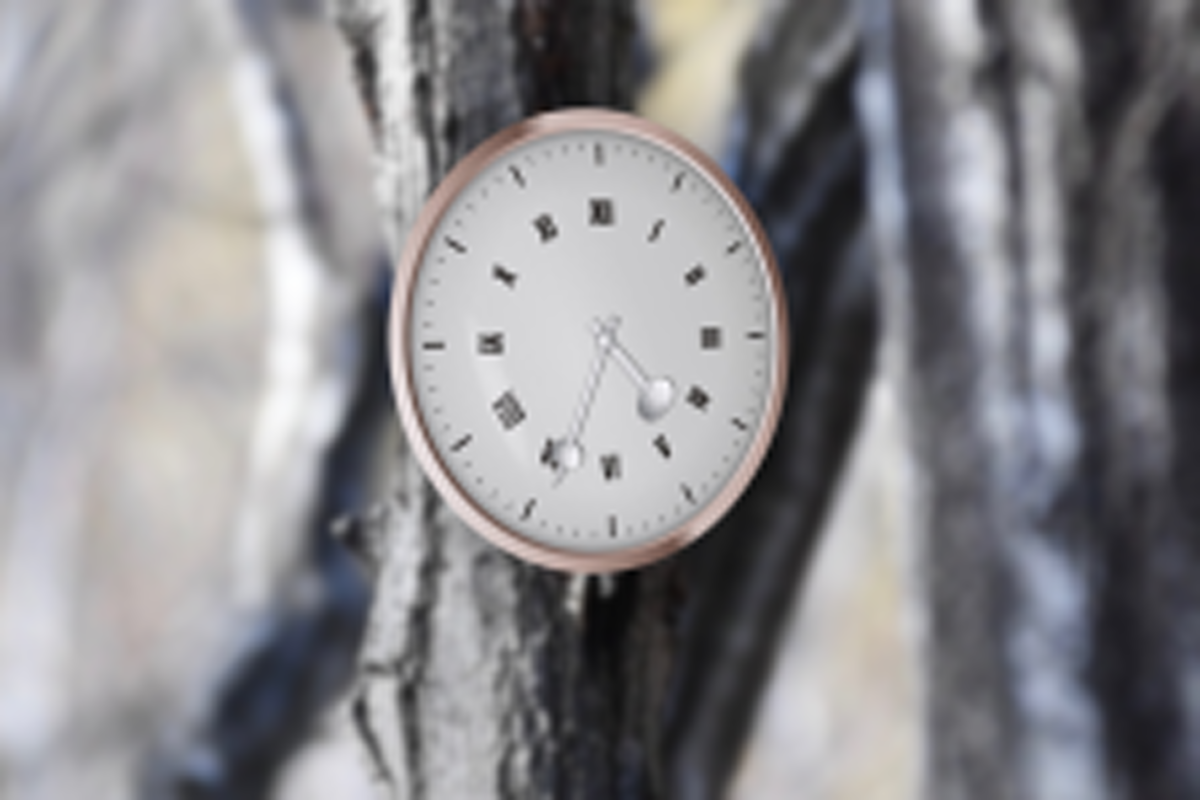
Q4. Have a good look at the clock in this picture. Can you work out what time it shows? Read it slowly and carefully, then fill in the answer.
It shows 4:34
